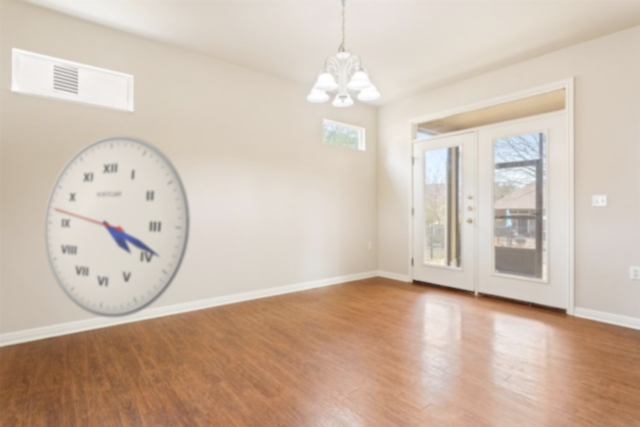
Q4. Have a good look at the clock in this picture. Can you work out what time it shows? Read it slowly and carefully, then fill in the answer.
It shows 4:18:47
